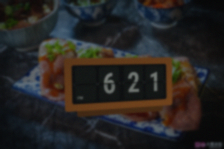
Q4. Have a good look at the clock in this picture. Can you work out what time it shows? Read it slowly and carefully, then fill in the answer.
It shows 6:21
